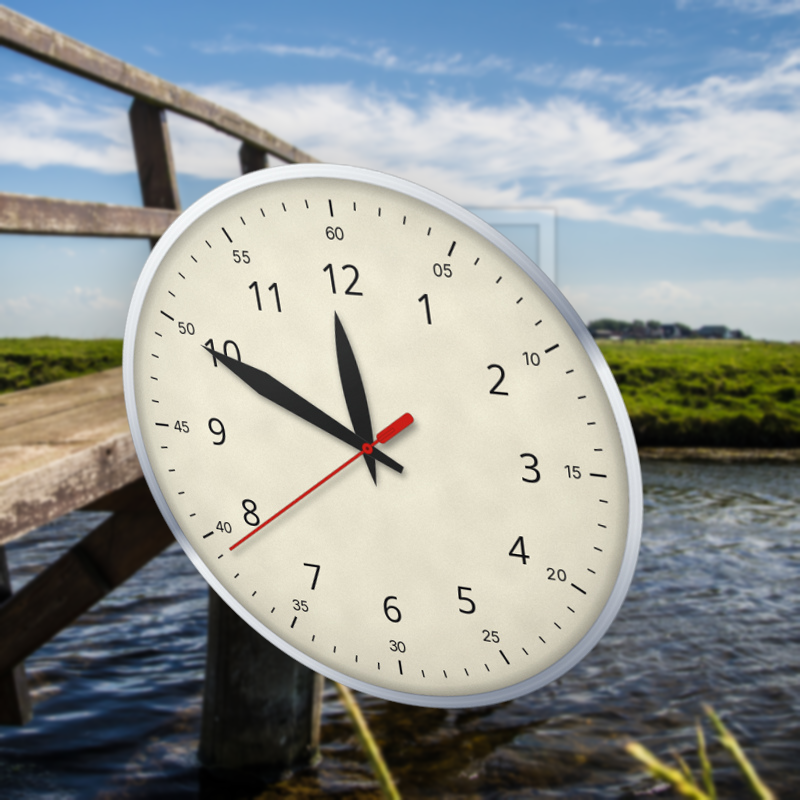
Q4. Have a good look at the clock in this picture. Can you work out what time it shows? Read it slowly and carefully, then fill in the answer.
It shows 11:49:39
